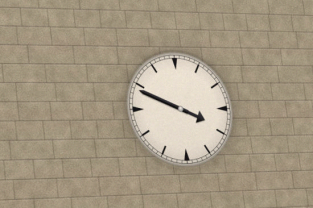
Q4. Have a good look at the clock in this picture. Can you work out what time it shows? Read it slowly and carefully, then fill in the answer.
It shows 3:49
